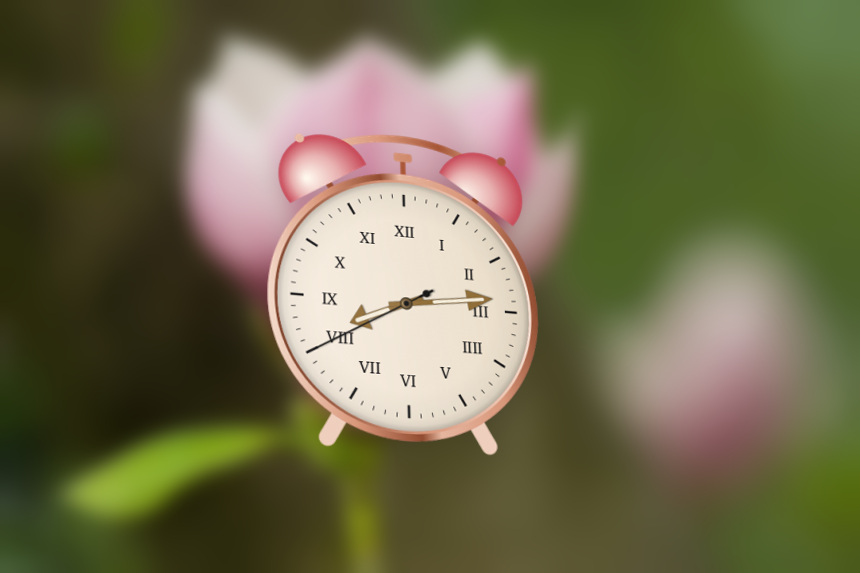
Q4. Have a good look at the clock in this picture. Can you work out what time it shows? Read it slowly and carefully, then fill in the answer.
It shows 8:13:40
